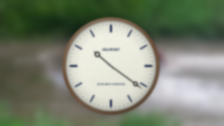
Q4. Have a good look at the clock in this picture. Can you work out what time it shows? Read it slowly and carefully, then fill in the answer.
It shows 10:21
